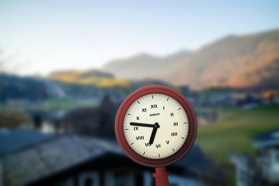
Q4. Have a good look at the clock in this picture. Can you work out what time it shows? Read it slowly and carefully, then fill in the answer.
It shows 6:47
